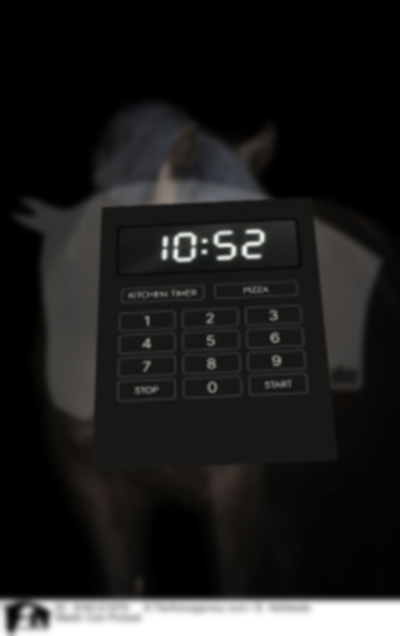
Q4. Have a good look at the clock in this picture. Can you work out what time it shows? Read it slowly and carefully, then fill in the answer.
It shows 10:52
